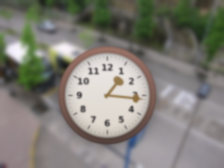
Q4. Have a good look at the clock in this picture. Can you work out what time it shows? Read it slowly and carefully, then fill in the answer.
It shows 1:16
